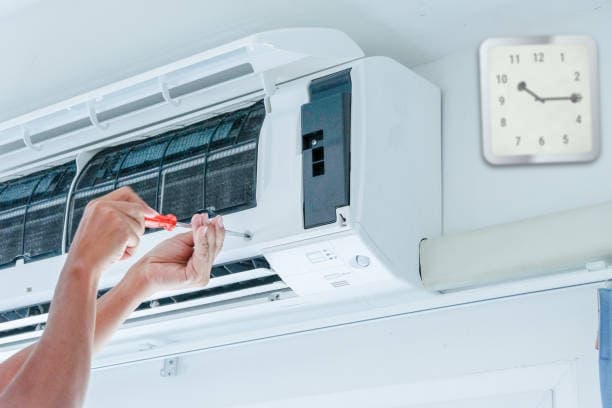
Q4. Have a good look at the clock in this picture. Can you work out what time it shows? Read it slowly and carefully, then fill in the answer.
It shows 10:15
